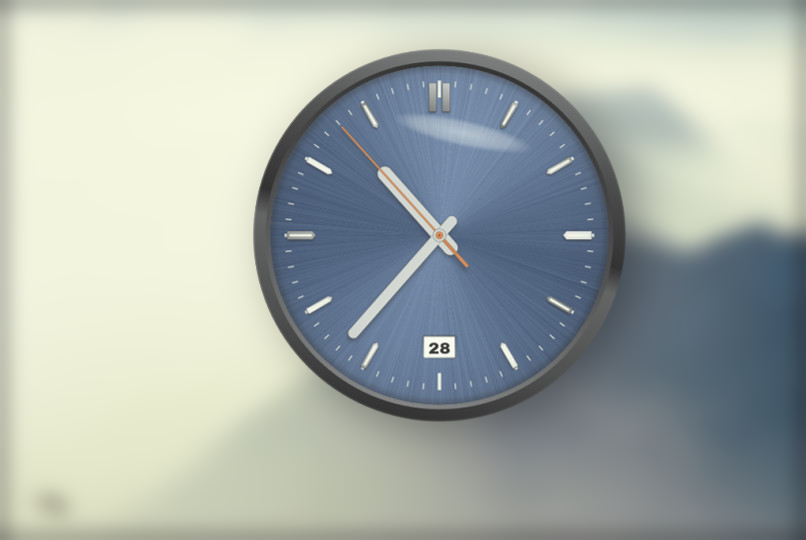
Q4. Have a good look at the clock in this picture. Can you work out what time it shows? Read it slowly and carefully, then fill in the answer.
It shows 10:36:53
